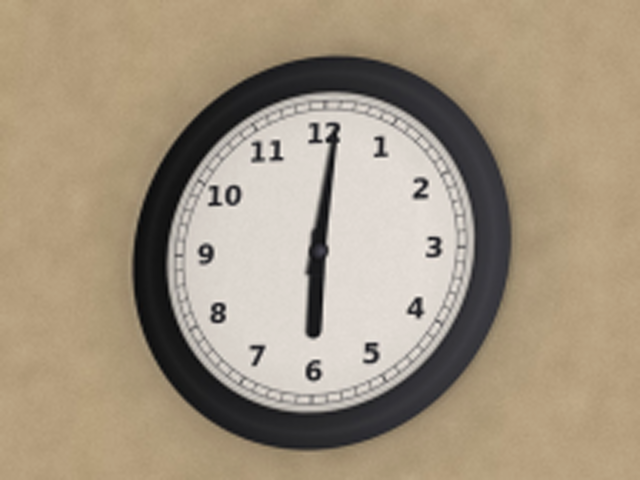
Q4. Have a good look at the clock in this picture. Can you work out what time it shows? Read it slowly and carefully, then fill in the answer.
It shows 6:01
